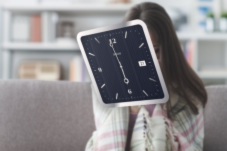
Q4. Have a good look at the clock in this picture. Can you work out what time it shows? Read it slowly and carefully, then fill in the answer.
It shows 5:59
